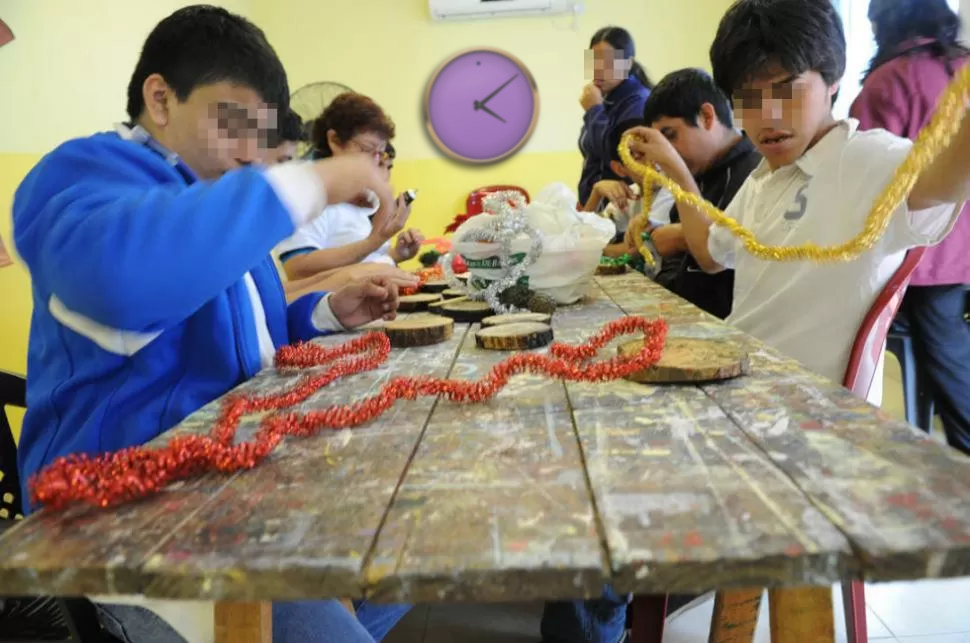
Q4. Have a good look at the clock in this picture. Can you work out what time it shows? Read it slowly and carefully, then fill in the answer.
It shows 4:09
